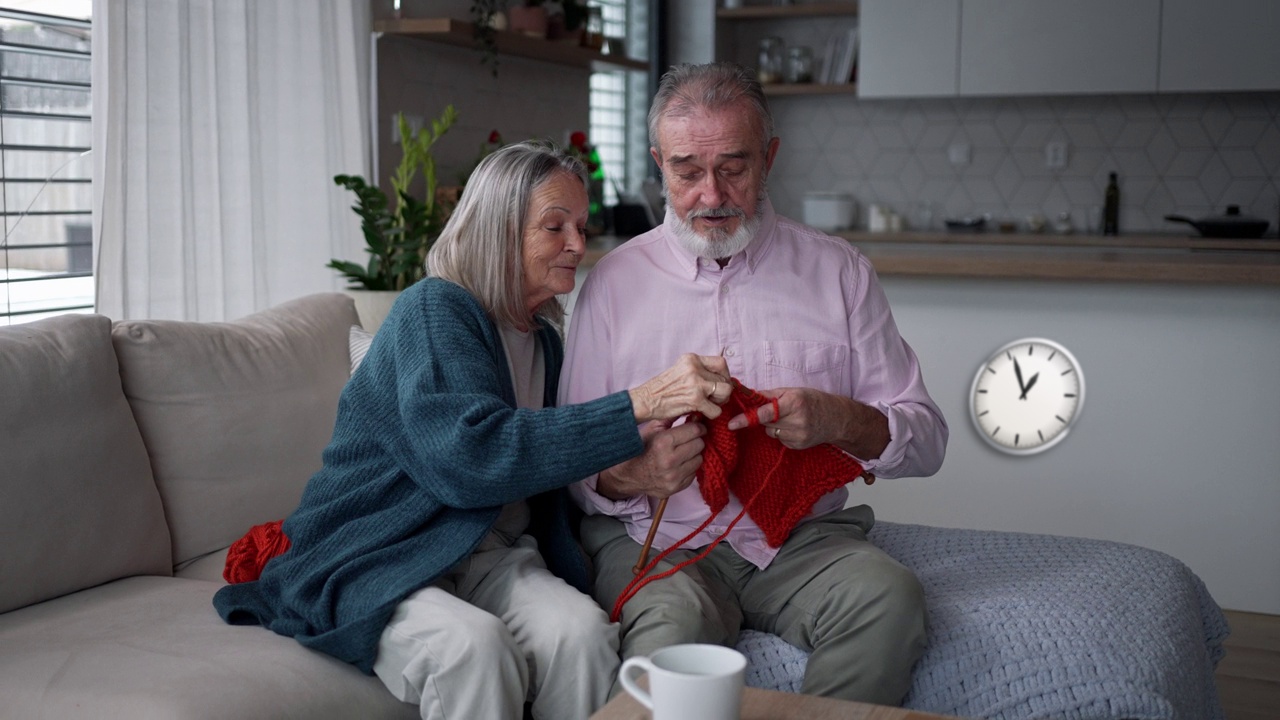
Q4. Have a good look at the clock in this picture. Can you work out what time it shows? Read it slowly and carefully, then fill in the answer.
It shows 12:56
